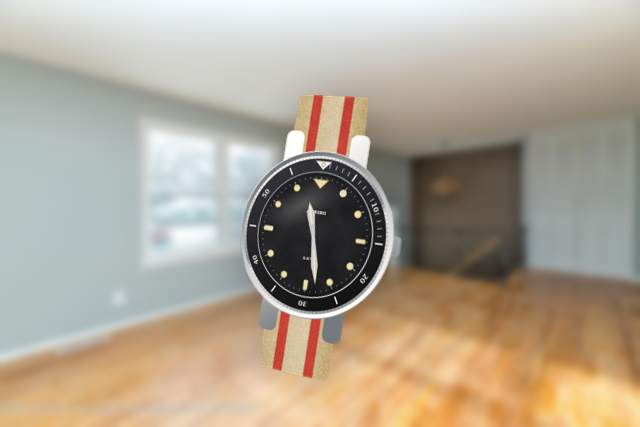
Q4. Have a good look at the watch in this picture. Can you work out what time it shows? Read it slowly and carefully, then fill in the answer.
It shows 11:28
